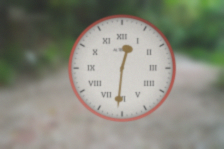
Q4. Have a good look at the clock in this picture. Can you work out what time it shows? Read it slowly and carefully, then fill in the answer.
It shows 12:31
